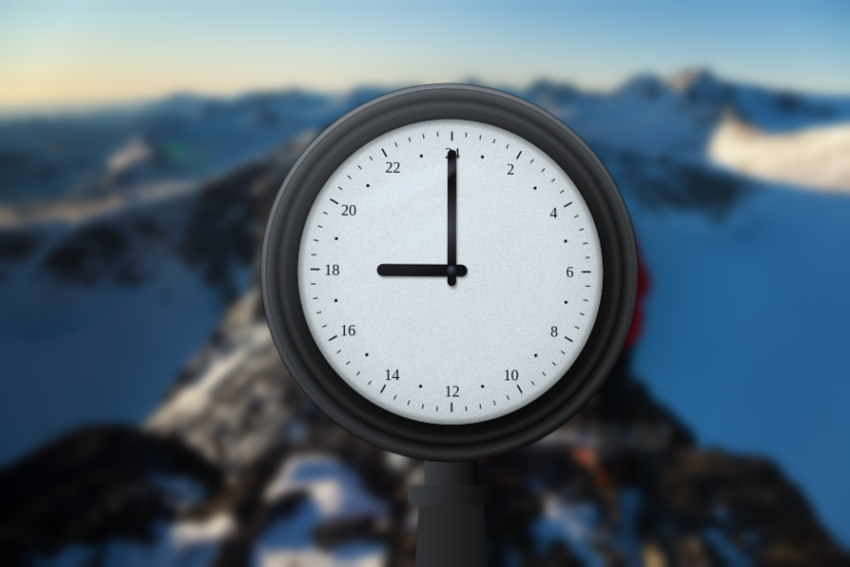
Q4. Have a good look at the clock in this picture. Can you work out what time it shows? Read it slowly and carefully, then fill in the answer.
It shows 18:00
